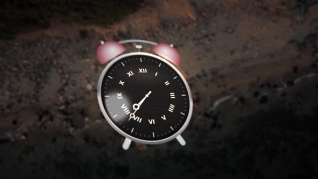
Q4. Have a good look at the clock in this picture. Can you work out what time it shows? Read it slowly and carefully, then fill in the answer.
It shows 7:37
